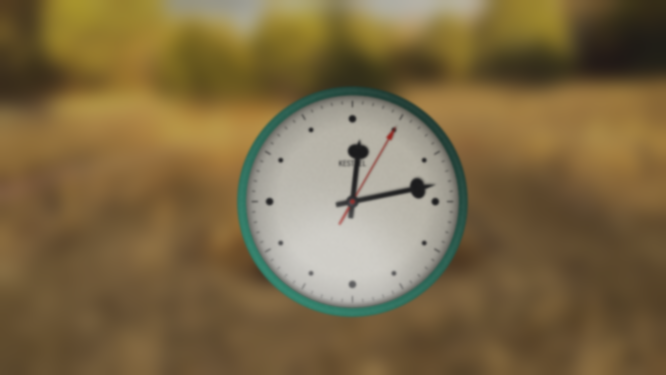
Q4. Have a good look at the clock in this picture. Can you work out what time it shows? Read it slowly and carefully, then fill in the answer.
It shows 12:13:05
